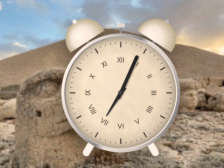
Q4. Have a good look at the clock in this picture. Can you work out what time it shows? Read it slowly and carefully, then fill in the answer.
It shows 7:04
